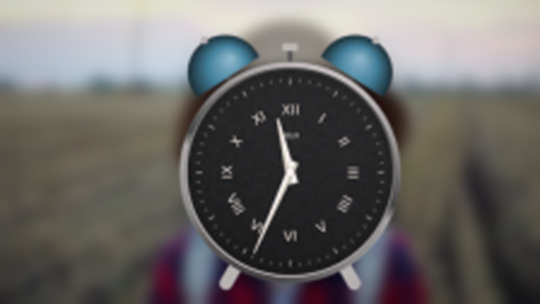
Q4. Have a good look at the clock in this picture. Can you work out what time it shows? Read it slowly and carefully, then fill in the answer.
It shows 11:34
